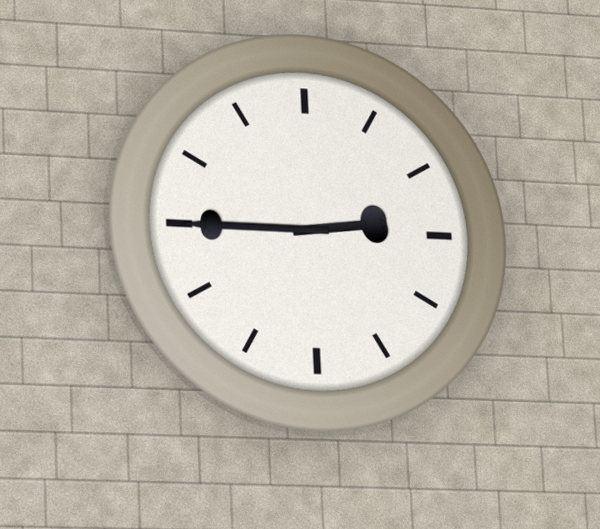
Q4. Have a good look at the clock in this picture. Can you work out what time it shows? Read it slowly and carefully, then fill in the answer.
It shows 2:45
